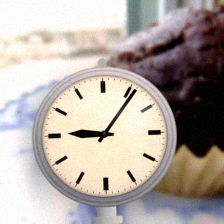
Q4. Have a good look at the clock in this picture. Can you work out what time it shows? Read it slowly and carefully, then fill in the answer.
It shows 9:06
